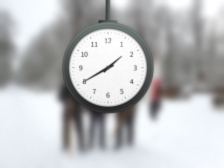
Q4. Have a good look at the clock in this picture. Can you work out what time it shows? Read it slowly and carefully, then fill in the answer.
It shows 1:40
